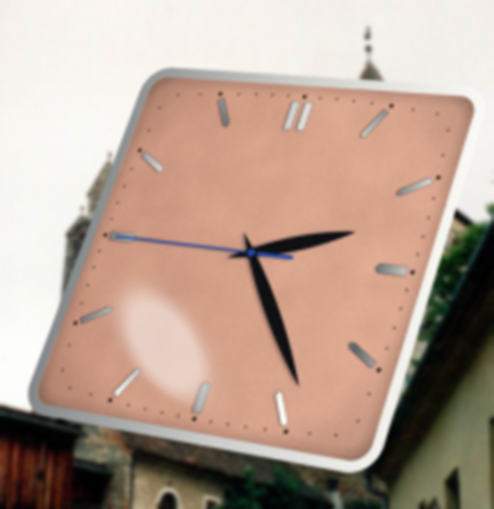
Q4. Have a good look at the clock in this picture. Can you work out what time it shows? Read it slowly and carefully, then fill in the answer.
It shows 2:23:45
